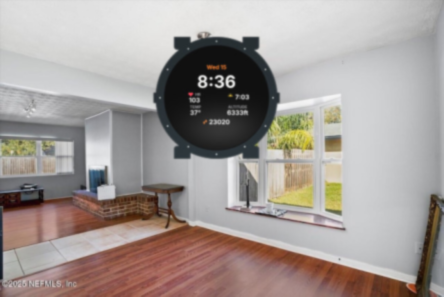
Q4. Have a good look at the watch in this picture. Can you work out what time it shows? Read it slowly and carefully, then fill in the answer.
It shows 8:36
